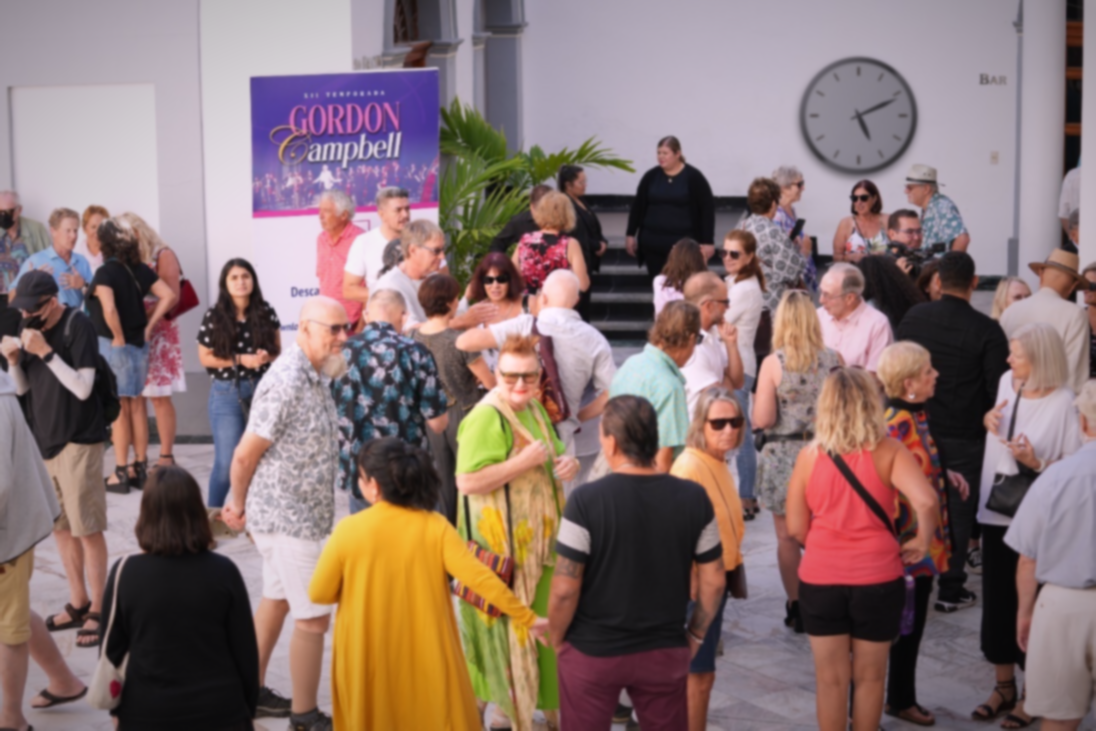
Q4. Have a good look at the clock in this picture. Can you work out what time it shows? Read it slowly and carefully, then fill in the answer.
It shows 5:11
